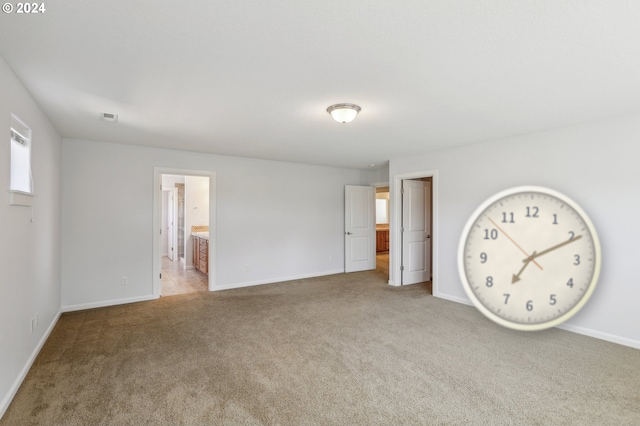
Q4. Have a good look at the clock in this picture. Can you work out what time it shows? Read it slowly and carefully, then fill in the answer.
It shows 7:10:52
